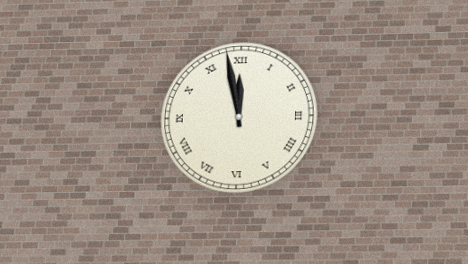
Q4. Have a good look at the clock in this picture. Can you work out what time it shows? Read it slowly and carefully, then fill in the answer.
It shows 11:58
